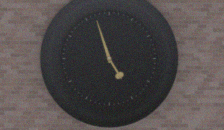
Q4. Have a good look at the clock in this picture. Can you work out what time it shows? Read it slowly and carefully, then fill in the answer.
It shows 4:57
